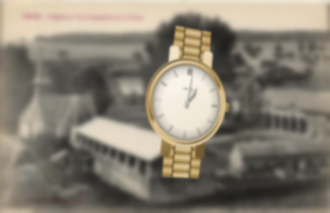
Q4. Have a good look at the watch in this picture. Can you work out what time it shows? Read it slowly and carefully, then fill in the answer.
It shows 1:01
